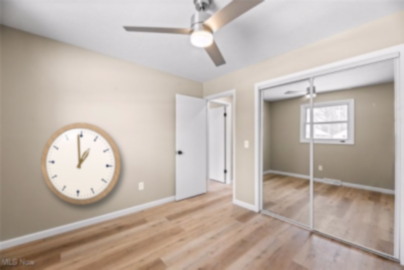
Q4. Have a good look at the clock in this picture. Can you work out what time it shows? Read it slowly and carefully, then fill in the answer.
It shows 12:59
